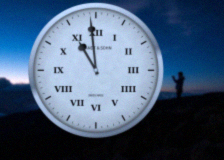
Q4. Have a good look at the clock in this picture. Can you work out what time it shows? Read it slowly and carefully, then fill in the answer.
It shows 10:59
